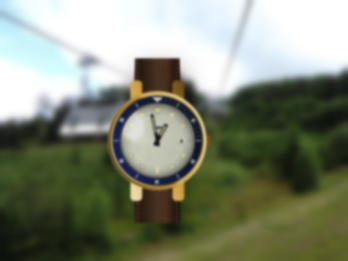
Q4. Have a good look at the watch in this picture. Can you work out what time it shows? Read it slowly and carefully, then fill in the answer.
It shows 12:58
